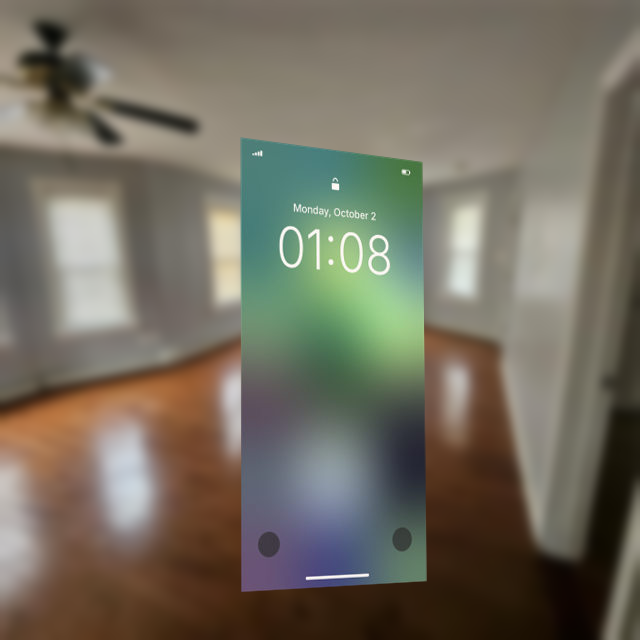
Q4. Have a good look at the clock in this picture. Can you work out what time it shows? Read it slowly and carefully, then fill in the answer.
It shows 1:08
